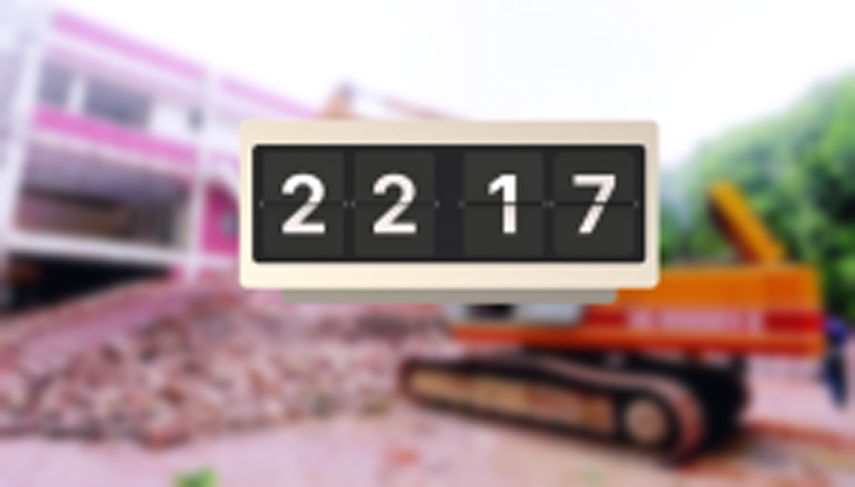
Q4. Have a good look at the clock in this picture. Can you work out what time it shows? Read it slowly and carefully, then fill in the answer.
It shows 22:17
